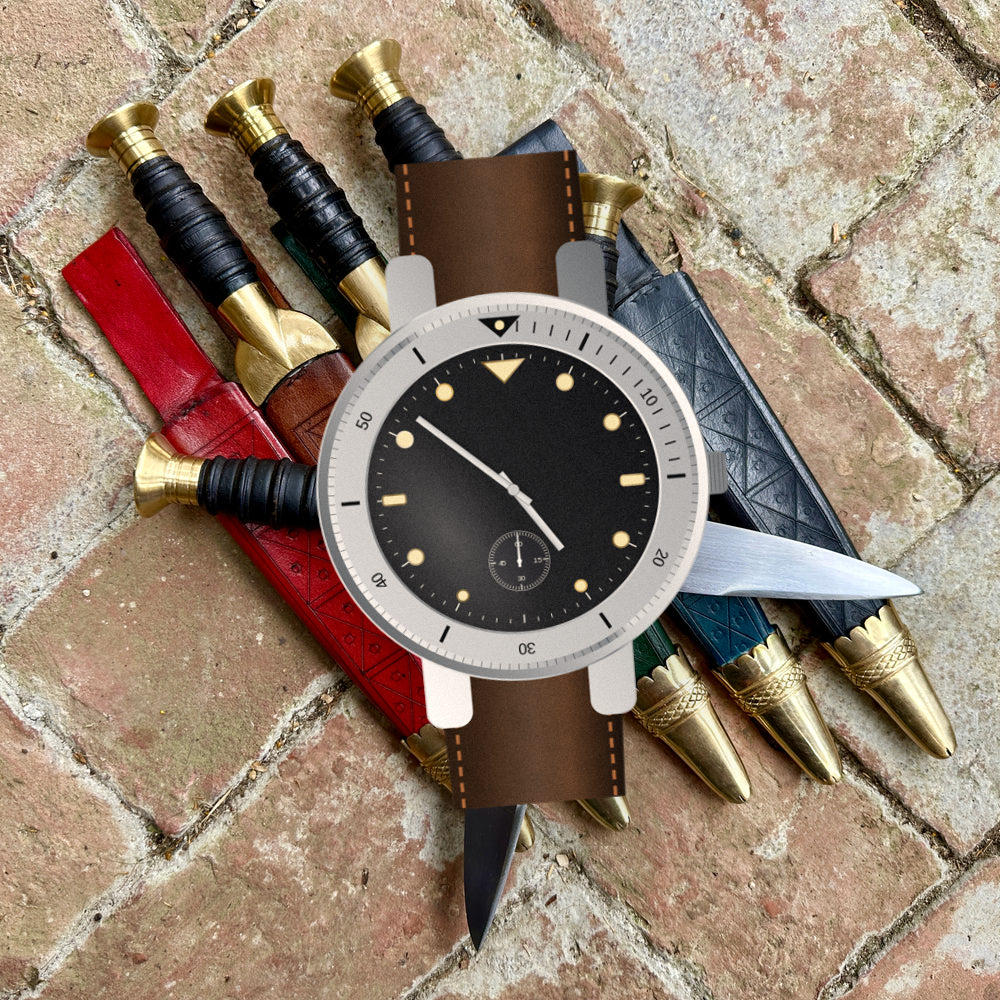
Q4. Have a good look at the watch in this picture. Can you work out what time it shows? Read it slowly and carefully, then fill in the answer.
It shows 4:52
